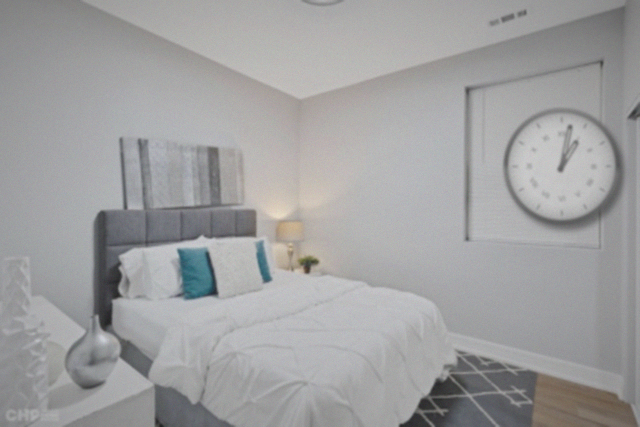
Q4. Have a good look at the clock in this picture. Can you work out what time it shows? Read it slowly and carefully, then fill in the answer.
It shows 1:02
